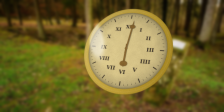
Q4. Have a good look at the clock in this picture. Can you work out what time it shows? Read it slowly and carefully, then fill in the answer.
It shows 6:01
